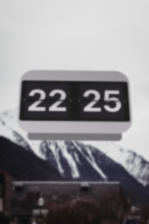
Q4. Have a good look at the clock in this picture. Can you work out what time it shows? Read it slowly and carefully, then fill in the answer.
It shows 22:25
